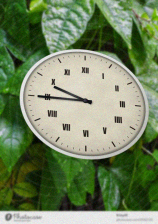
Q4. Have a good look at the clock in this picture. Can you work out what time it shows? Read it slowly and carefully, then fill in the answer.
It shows 9:45
